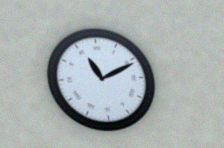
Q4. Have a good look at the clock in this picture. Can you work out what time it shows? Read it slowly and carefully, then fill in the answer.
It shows 11:11
